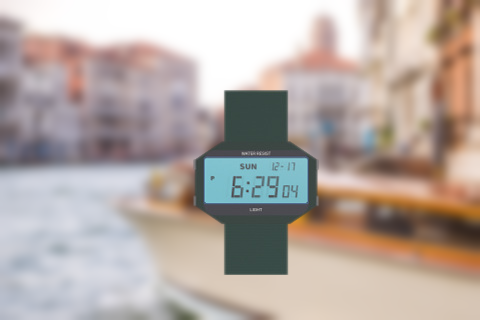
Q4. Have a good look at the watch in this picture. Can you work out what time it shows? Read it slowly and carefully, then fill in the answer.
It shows 6:29:04
